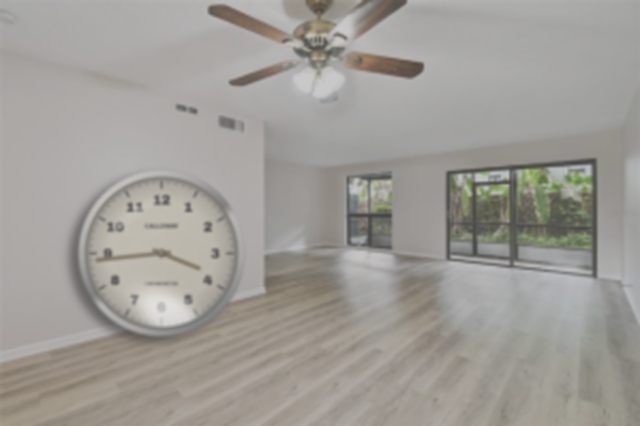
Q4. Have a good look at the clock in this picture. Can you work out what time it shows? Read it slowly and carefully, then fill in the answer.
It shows 3:44
